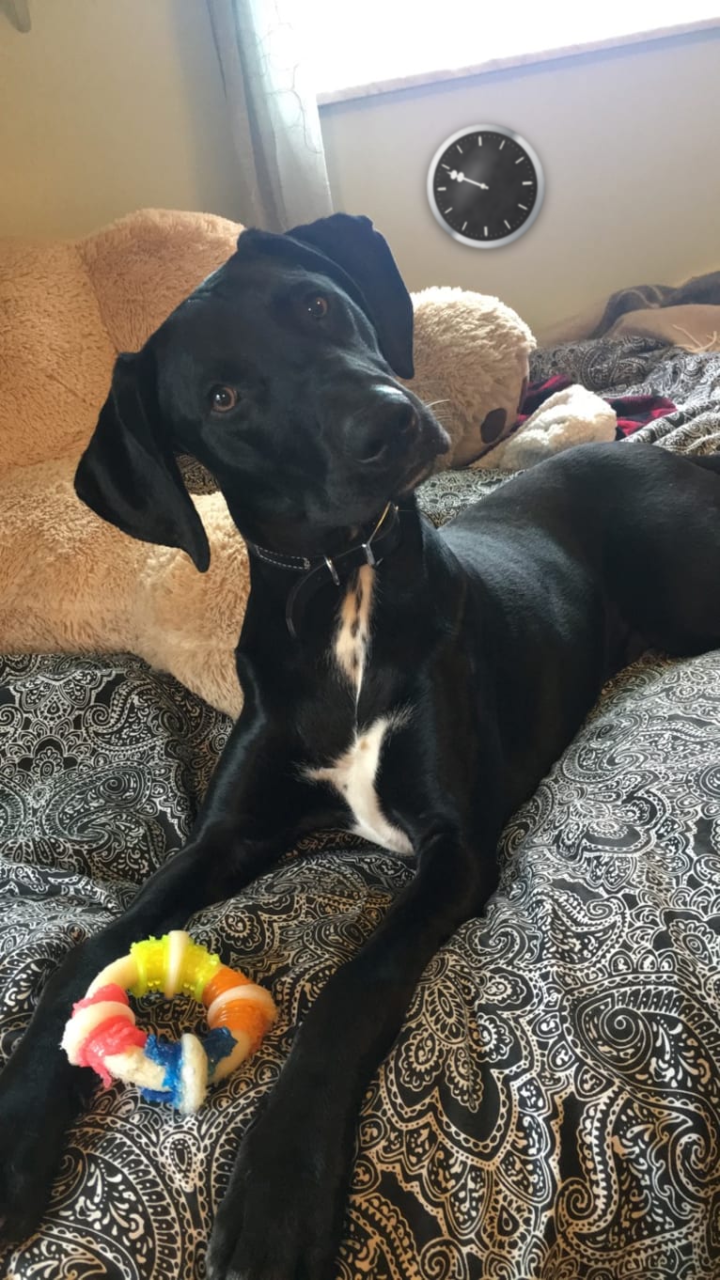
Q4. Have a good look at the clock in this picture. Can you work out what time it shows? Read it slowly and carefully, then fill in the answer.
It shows 9:49
